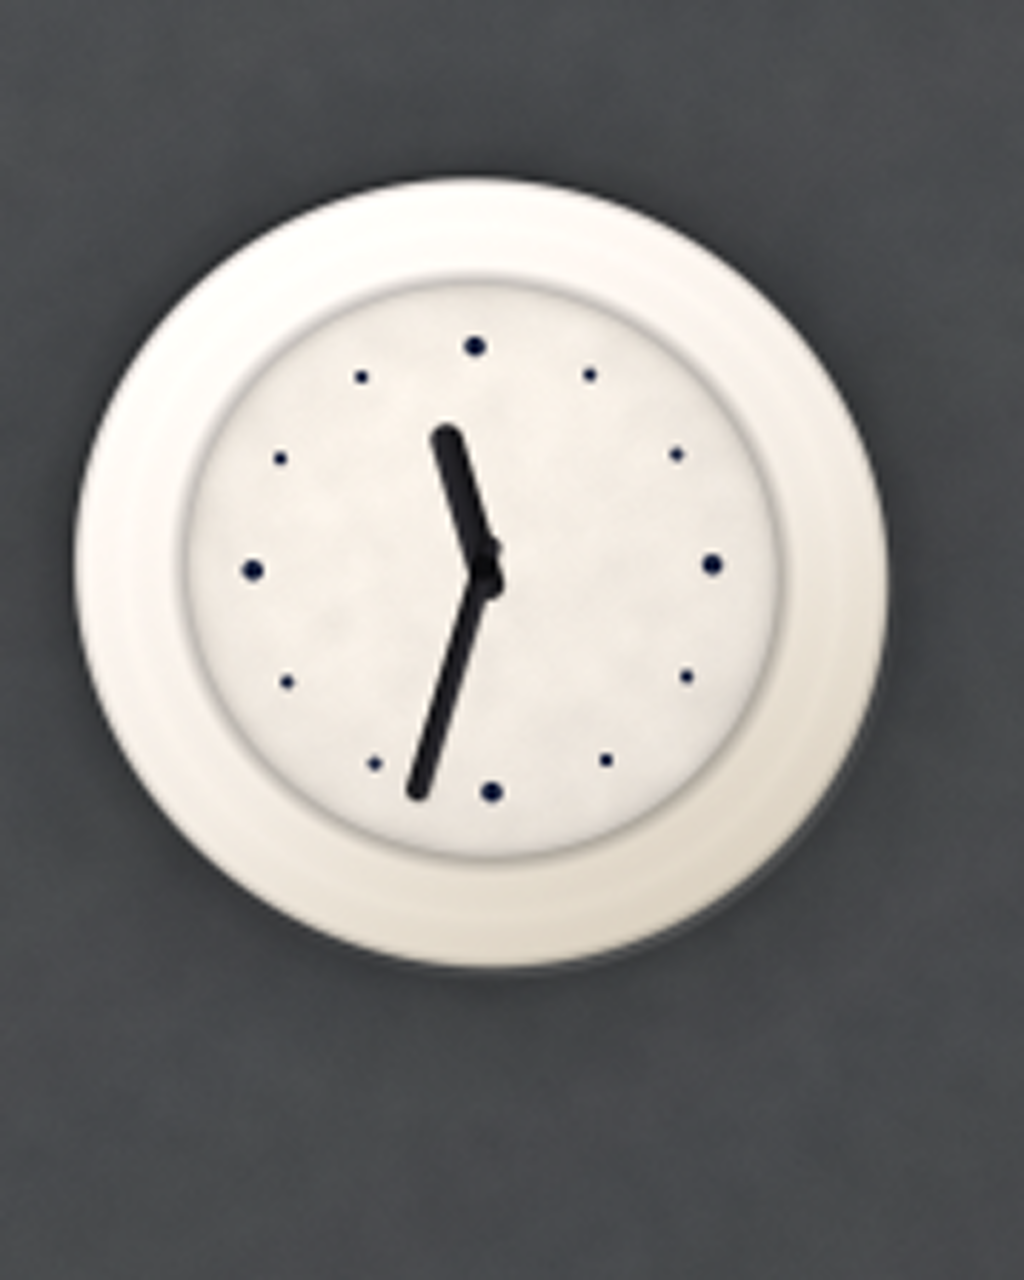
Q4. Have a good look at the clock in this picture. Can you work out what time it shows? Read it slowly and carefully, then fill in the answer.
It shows 11:33
